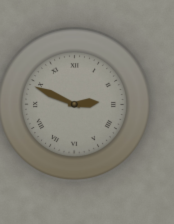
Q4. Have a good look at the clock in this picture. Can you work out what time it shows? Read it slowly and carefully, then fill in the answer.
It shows 2:49
